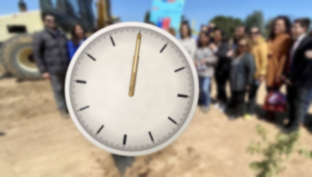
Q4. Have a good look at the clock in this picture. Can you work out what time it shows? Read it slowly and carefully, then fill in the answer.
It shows 12:00
